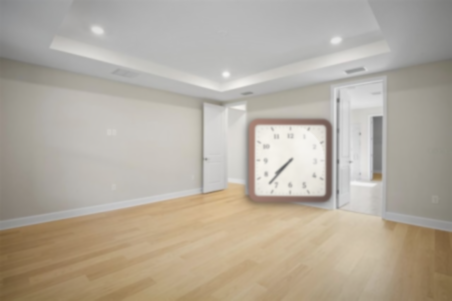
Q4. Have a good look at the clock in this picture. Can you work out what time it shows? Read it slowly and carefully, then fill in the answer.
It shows 7:37
